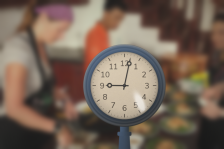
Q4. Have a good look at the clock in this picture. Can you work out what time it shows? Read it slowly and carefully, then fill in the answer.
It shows 9:02
